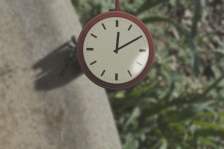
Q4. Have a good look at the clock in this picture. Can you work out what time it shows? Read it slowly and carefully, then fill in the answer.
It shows 12:10
